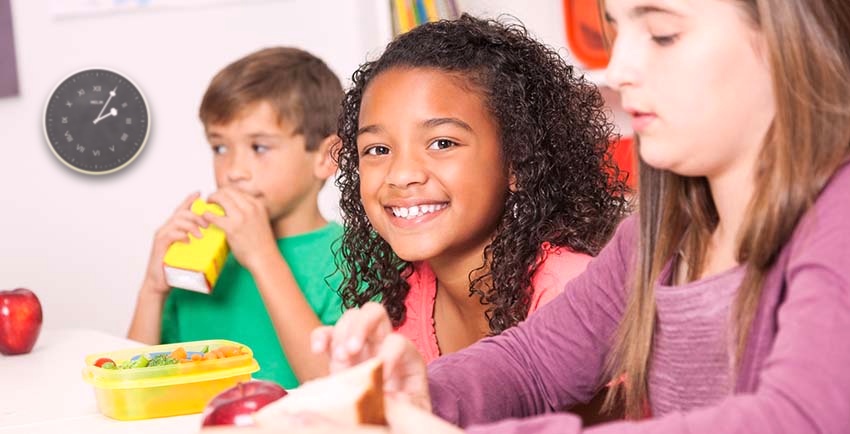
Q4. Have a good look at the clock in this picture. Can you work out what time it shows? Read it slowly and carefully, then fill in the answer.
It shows 2:05
